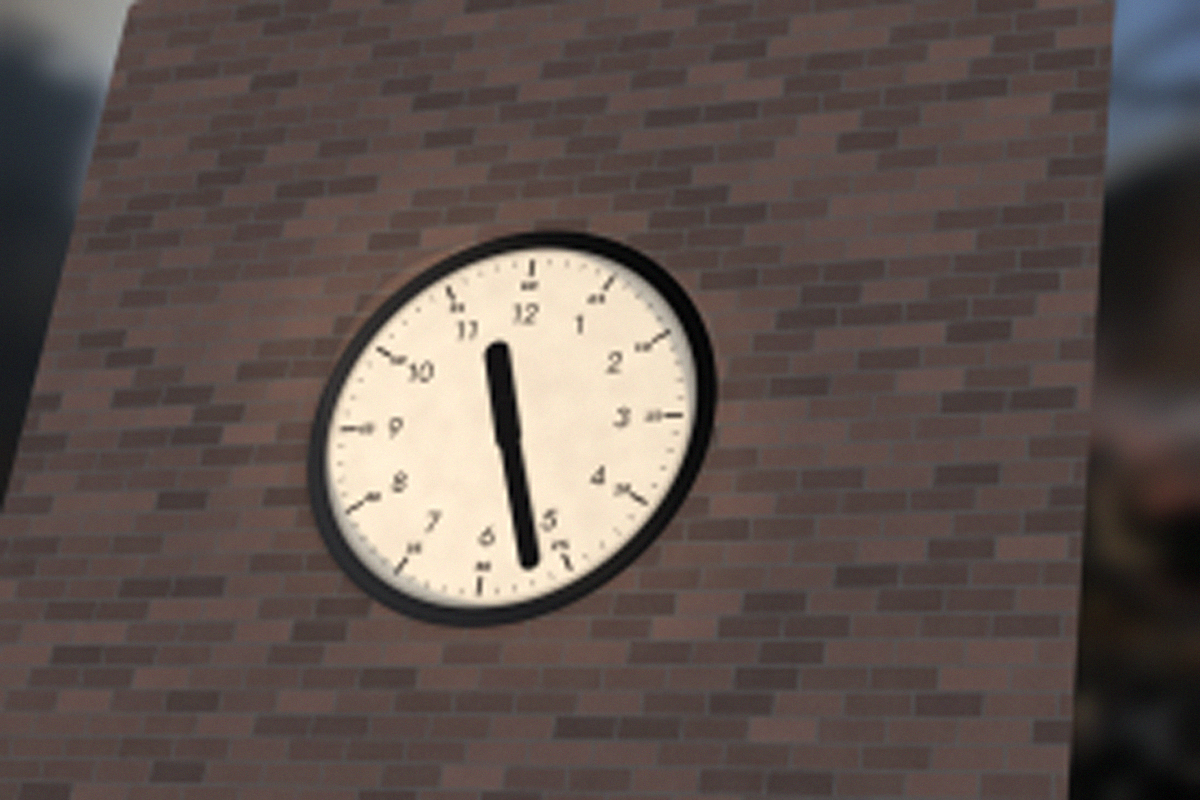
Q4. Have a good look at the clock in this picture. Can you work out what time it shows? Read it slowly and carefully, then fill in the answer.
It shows 11:27
